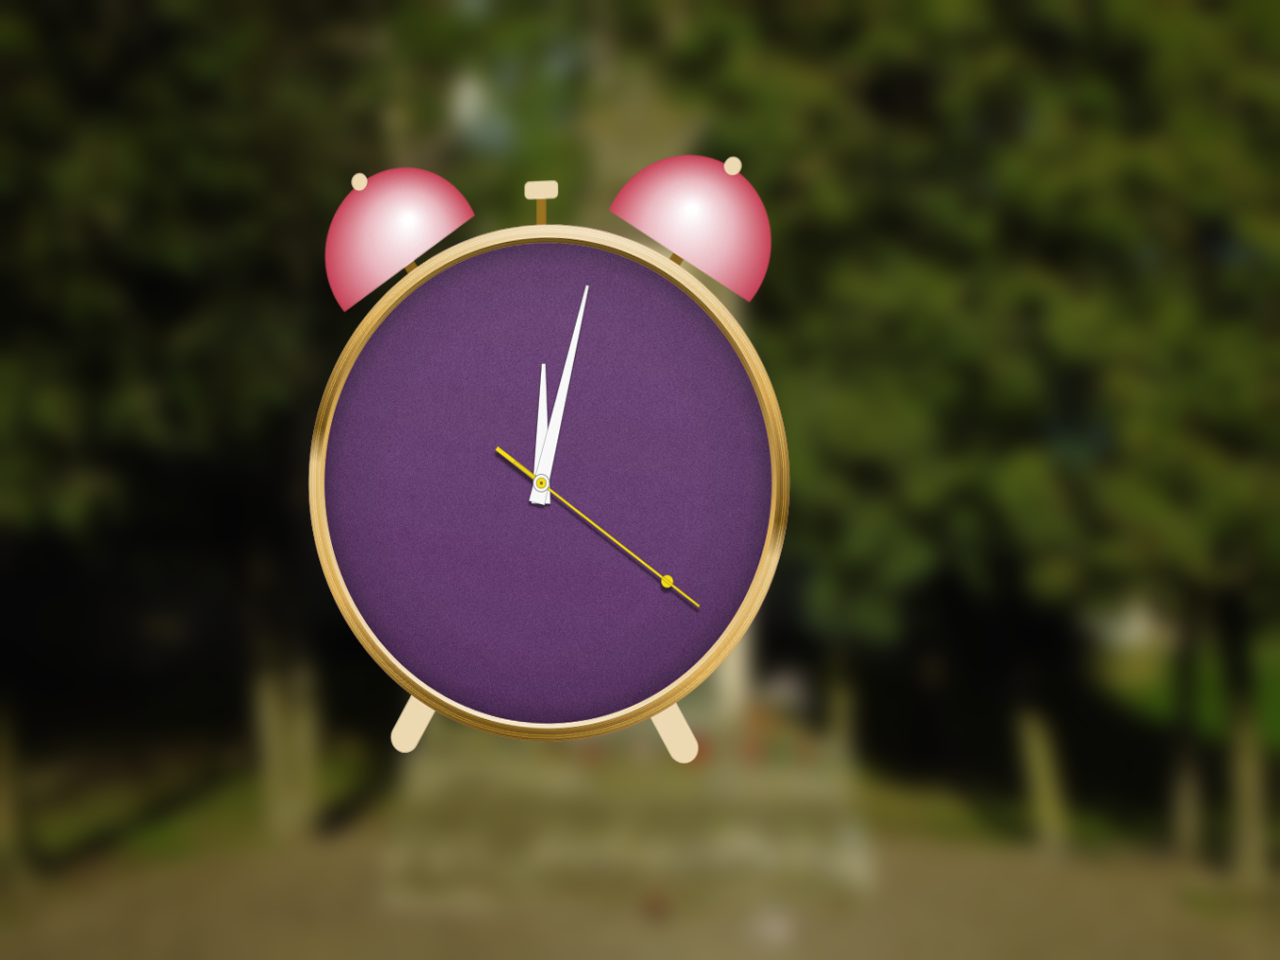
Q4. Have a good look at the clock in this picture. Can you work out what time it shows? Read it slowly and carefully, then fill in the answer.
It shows 12:02:21
